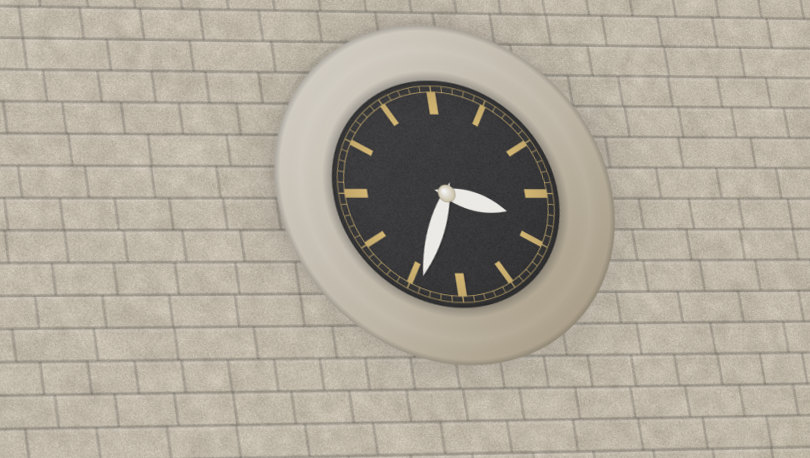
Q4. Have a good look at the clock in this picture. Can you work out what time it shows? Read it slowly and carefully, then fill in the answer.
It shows 3:34
